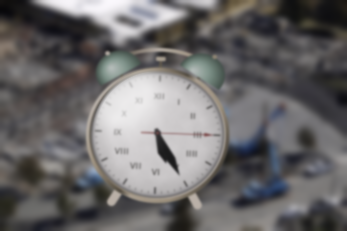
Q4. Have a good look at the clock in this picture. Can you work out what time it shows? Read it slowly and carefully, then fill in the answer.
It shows 5:25:15
